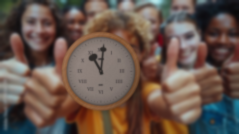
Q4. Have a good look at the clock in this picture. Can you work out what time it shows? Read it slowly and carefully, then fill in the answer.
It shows 11:01
